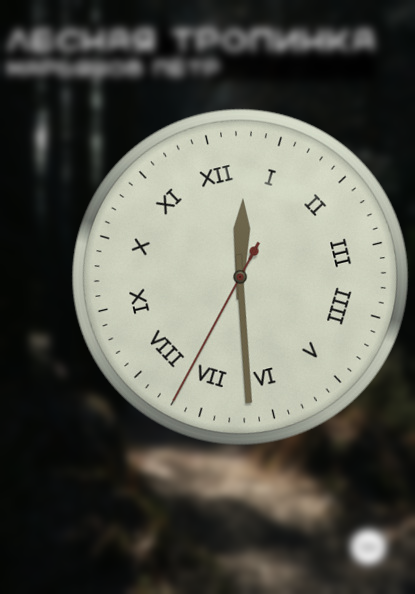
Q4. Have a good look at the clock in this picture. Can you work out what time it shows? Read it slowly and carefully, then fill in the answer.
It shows 12:31:37
